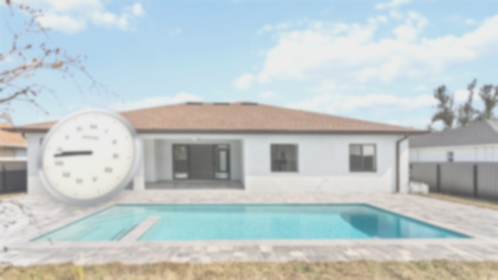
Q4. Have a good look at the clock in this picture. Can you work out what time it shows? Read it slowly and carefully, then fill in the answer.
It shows 8:43
